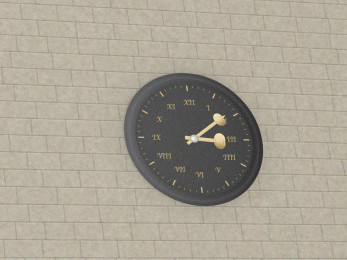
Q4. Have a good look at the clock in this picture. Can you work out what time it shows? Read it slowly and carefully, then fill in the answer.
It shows 3:09
